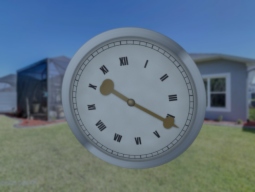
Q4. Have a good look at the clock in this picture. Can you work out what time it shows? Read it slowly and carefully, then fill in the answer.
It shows 10:21
